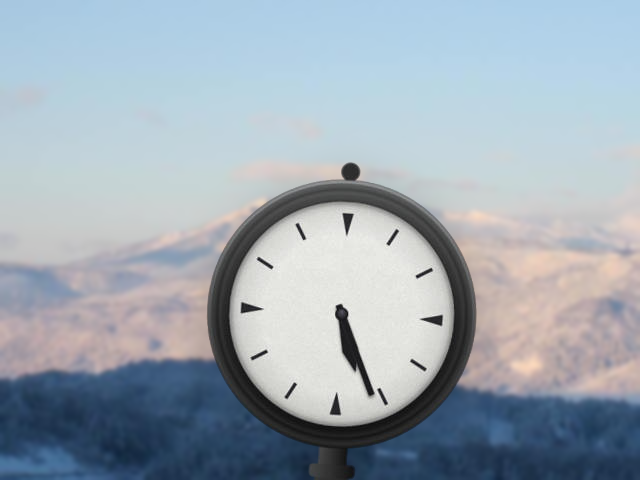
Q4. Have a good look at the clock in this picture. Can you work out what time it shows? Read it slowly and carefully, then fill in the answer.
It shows 5:26
